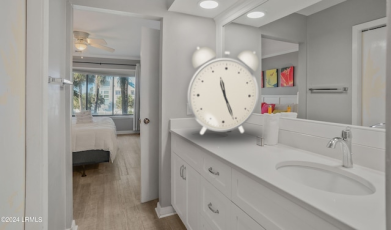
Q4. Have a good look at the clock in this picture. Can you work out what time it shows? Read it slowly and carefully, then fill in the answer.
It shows 11:26
